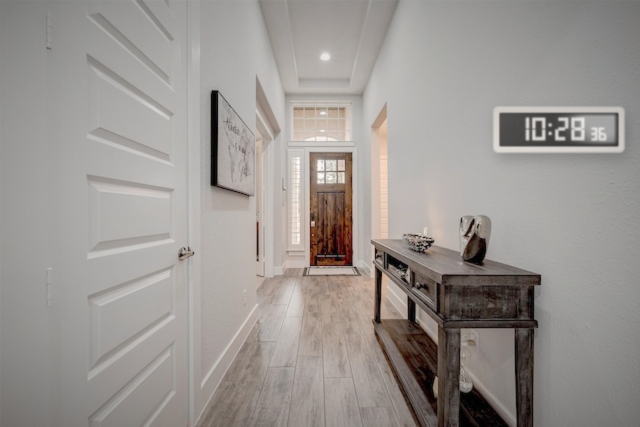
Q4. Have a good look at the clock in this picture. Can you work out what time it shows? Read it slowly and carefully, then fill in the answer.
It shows 10:28:36
